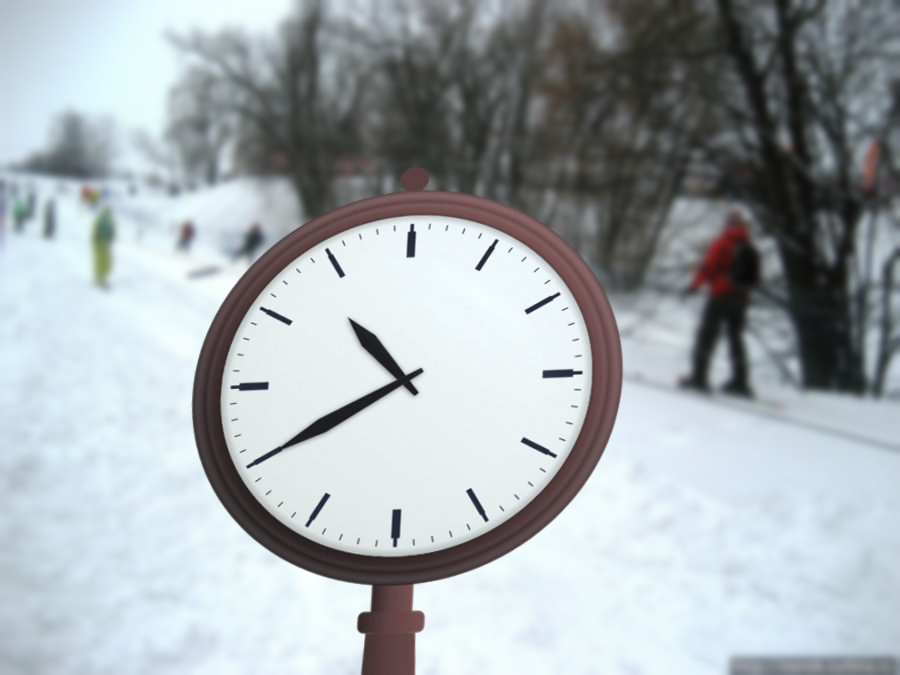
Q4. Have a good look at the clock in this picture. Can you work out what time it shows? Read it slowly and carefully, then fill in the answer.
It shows 10:40
